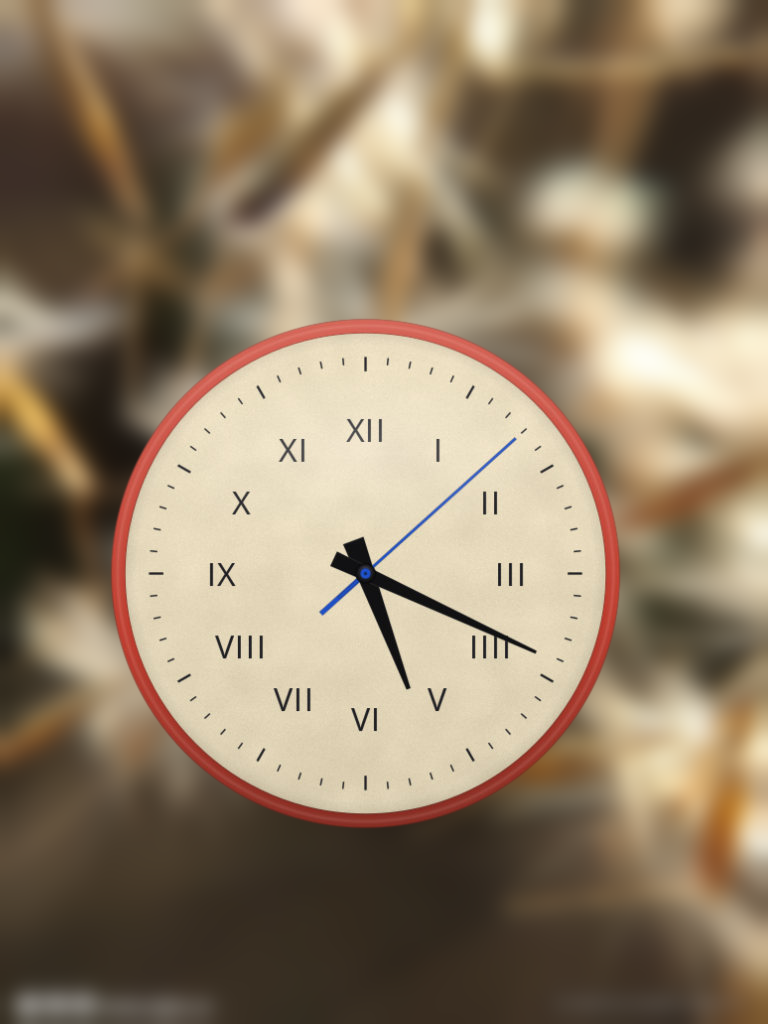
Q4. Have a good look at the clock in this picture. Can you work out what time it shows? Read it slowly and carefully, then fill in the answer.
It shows 5:19:08
